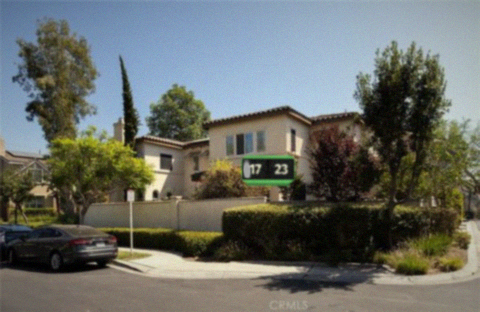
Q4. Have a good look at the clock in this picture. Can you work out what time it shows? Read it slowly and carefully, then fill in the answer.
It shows 17:23
